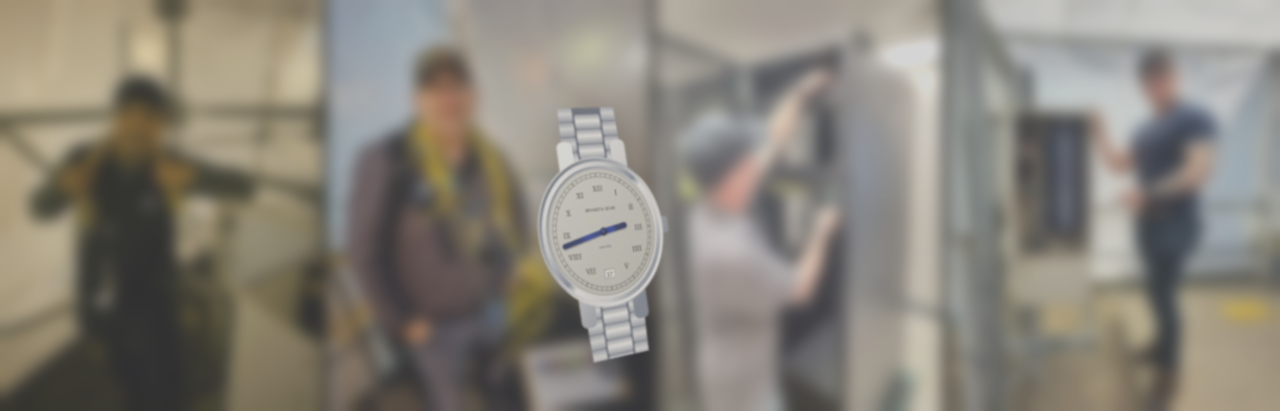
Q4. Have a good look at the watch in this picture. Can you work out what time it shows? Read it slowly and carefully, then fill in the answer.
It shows 2:43
